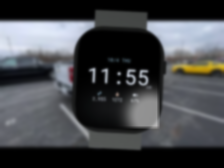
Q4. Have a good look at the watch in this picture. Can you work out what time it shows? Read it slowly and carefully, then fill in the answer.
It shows 11:55
